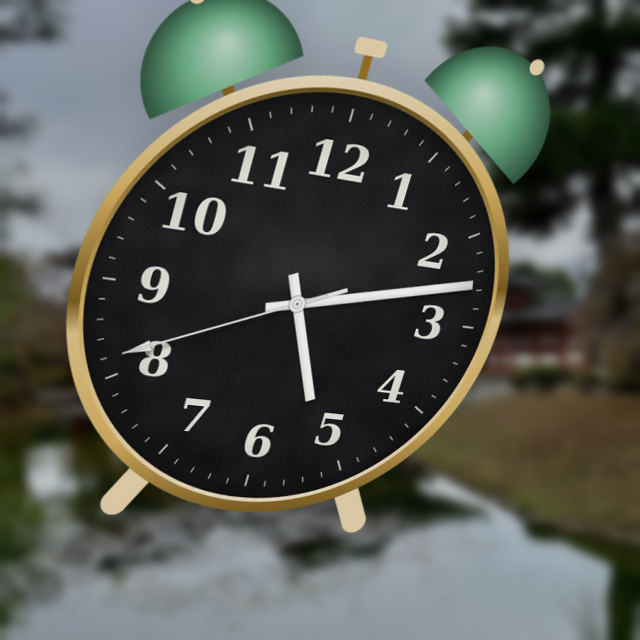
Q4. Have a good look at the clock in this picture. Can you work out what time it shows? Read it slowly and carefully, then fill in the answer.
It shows 5:12:41
